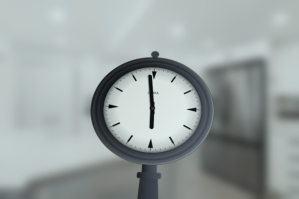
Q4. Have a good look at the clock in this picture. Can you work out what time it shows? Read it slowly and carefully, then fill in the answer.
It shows 5:59
